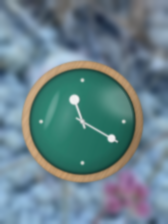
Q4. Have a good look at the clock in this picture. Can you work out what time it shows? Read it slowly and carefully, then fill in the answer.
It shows 11:20
